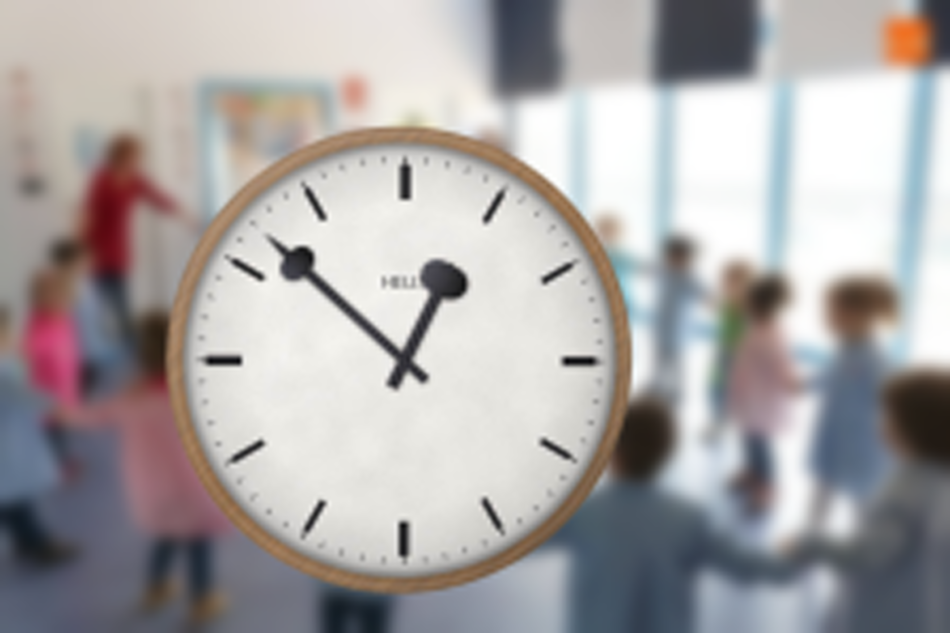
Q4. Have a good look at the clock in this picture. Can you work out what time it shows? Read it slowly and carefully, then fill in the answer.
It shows 12:52
